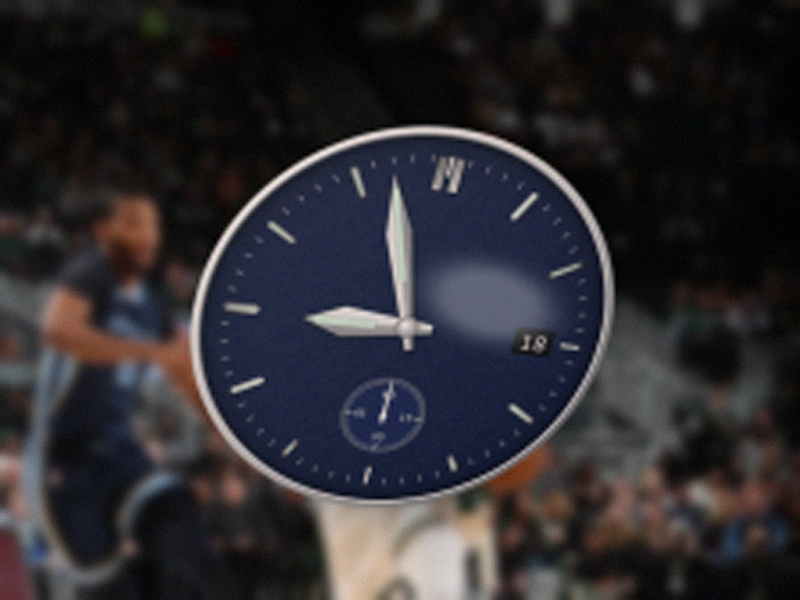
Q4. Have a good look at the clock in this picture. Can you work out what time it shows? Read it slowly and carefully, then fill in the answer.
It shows 8:57
